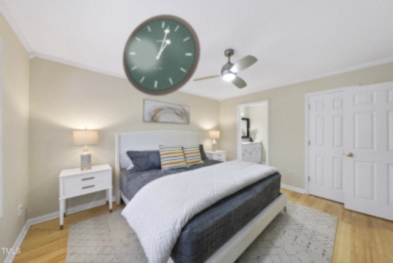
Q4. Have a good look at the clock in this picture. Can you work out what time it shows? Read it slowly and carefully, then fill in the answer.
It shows 1:02
